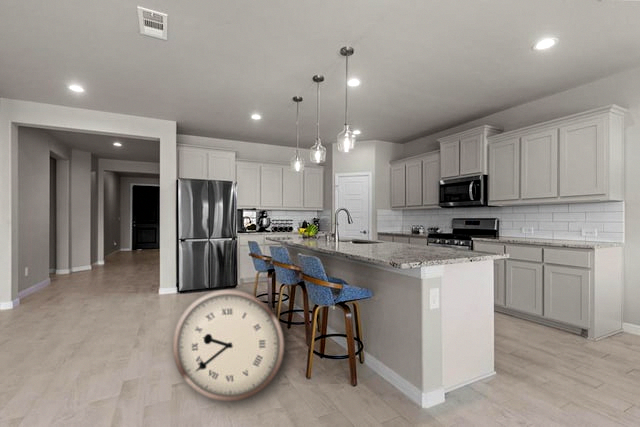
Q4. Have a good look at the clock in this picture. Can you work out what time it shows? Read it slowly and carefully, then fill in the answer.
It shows 9:39
